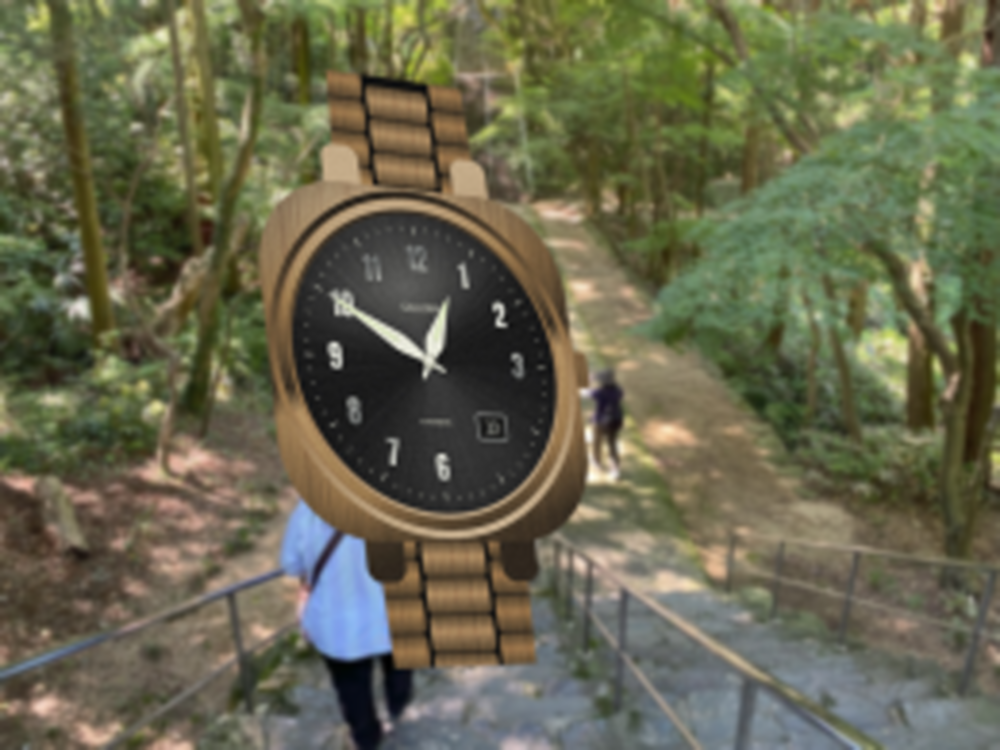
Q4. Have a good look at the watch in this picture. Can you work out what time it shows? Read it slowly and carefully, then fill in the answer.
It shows 12:50
